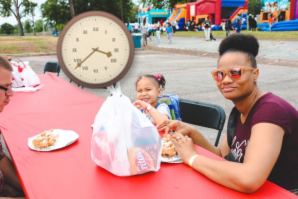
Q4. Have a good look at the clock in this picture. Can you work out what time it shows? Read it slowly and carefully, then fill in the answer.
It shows 3:38
